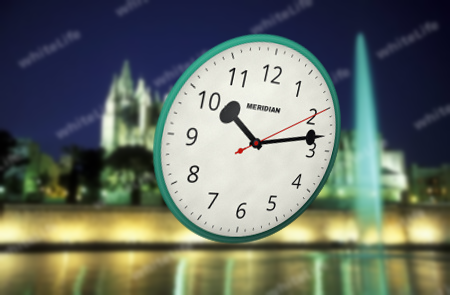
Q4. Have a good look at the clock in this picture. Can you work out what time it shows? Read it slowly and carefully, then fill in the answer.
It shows 10:13:10
